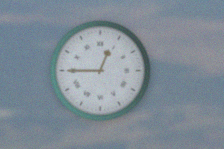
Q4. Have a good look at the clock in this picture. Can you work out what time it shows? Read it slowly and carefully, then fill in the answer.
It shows 12:45
